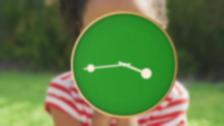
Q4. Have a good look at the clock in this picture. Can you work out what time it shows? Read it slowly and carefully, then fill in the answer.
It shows 3:44
